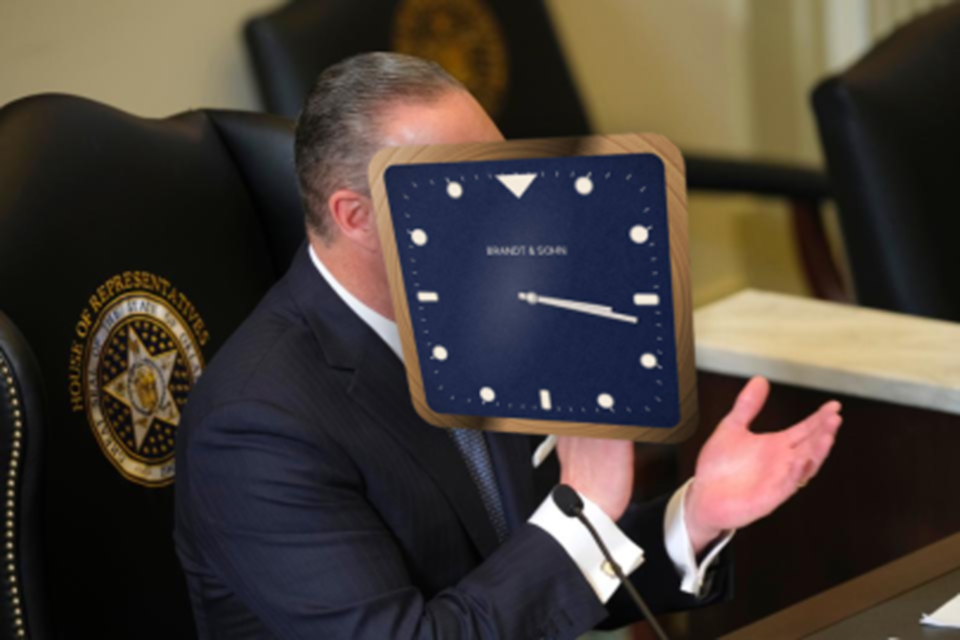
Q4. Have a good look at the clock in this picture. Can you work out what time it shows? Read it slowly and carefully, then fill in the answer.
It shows 3:17
